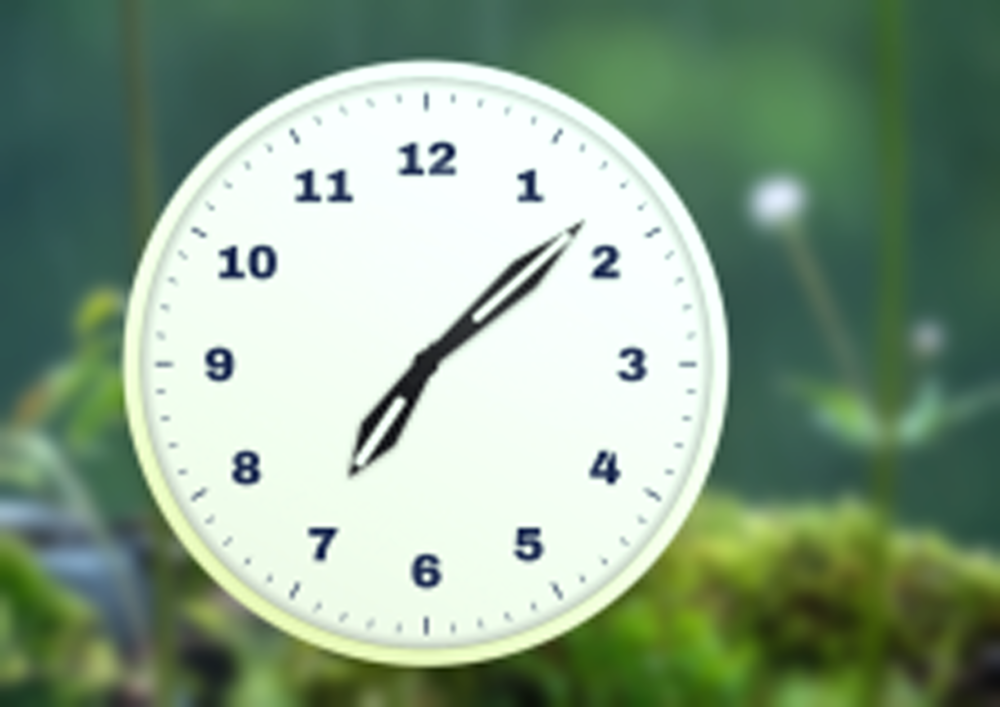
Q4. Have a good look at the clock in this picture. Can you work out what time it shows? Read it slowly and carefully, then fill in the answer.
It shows 7:08
